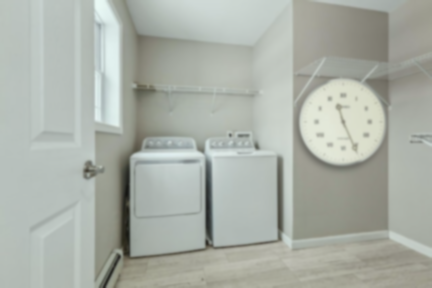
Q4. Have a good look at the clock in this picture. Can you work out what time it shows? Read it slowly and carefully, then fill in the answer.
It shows 11:26
